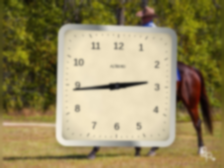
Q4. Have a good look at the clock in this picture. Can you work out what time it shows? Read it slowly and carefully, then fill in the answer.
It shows 2:44
